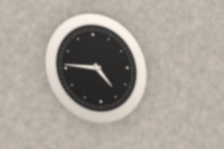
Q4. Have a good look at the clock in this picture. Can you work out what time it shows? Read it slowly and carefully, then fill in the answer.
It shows 4:46
